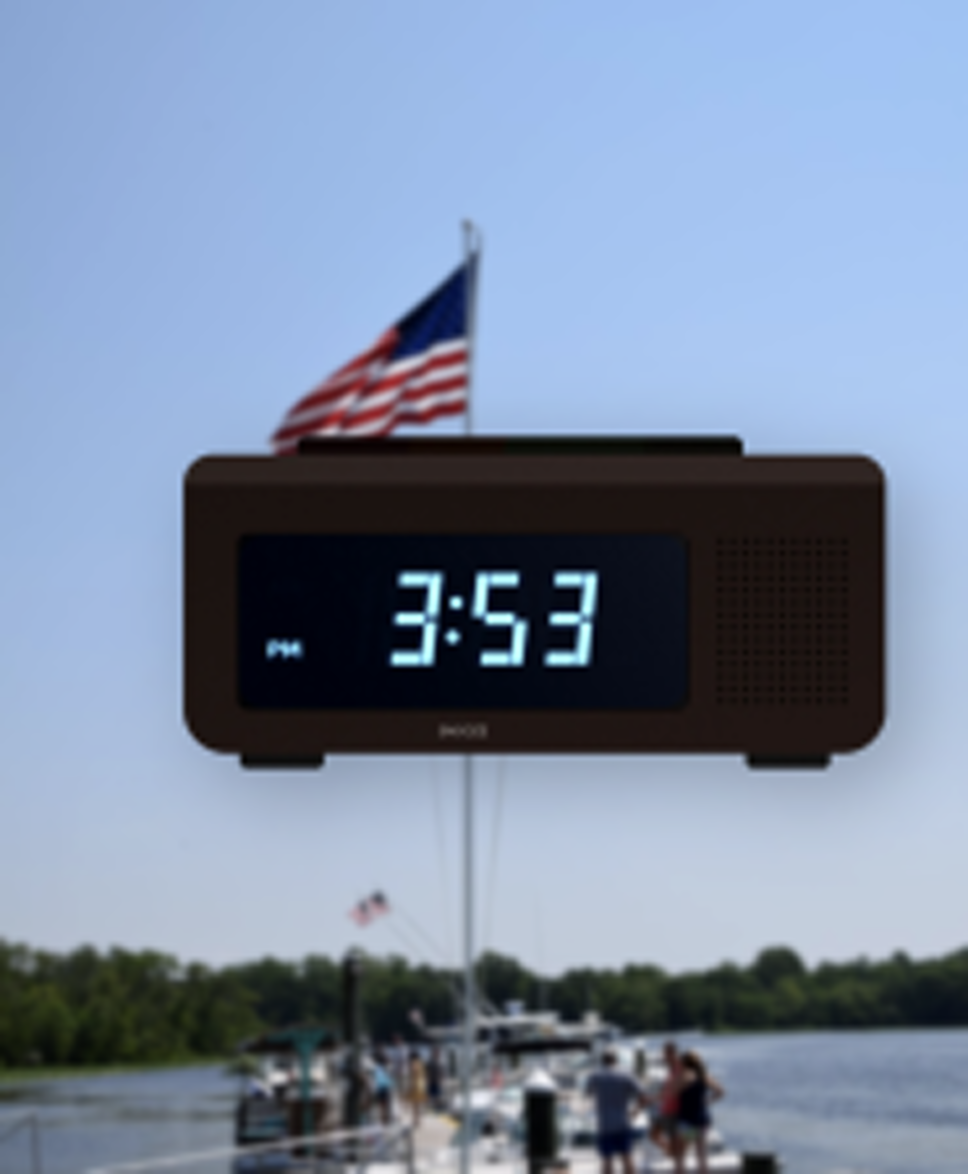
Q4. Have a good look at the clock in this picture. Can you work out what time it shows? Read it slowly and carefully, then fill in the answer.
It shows 3:53
